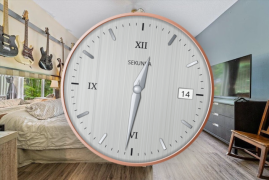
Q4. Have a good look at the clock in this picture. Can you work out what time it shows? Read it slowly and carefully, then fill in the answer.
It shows 12:31
